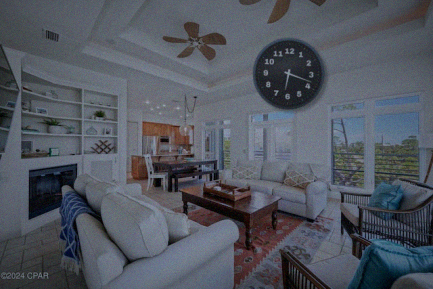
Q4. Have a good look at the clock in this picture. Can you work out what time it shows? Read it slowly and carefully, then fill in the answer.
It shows 6:18
